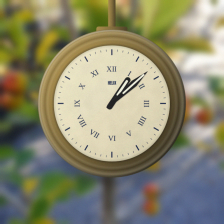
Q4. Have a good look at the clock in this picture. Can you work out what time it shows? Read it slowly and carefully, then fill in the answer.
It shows 1:08
